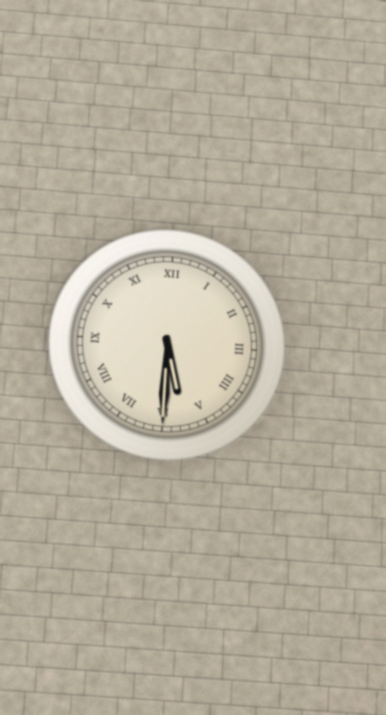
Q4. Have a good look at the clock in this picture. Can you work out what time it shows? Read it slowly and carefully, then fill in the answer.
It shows 5:30
